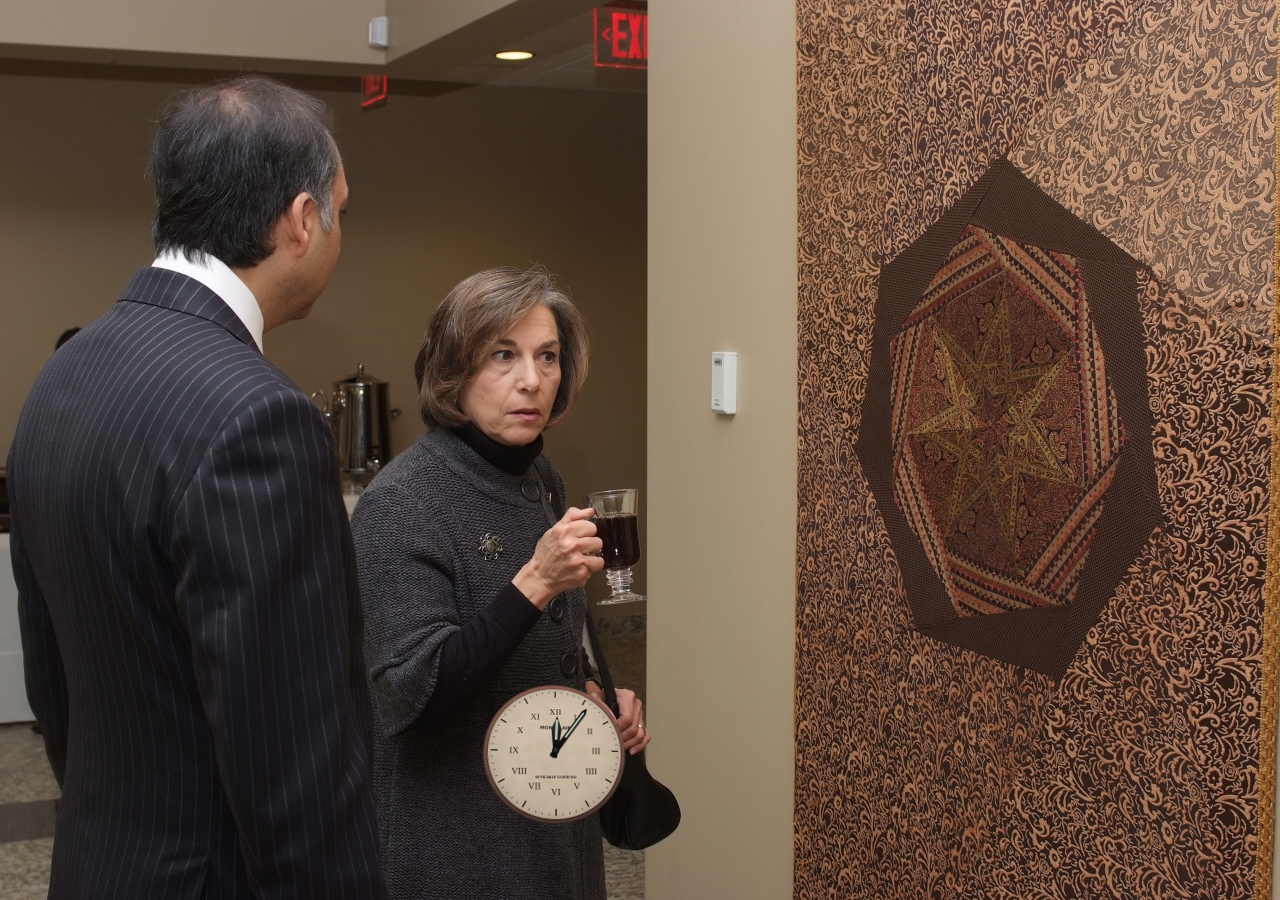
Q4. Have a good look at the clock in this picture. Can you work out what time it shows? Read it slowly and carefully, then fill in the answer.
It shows 12:06
